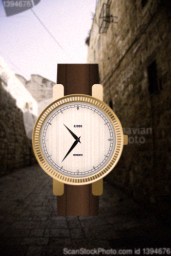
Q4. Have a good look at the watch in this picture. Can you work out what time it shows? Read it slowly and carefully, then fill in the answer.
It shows 10:36
